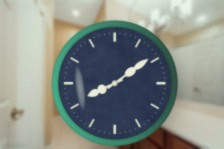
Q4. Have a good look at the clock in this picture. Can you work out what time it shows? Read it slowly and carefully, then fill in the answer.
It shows 8:09
